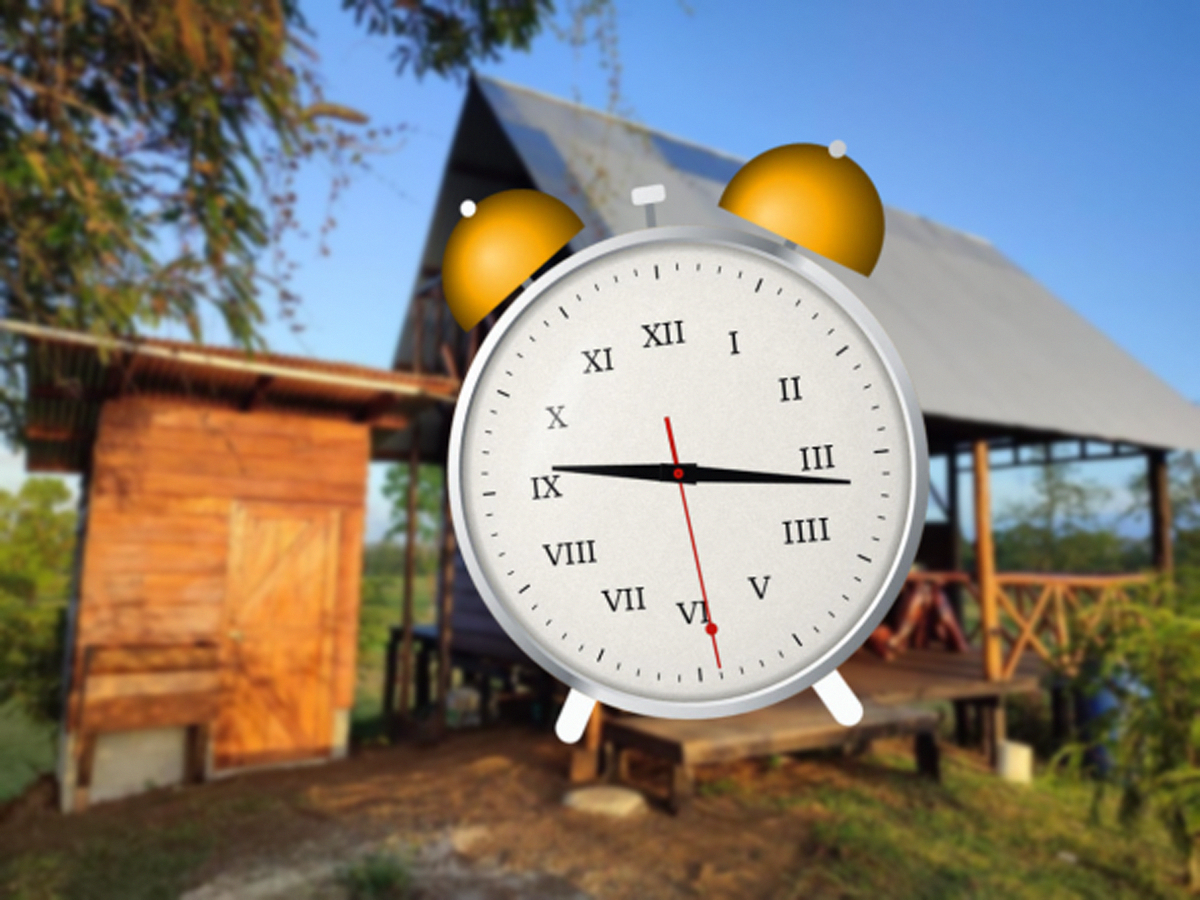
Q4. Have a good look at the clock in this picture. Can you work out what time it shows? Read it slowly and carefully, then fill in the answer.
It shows 9:16:29
